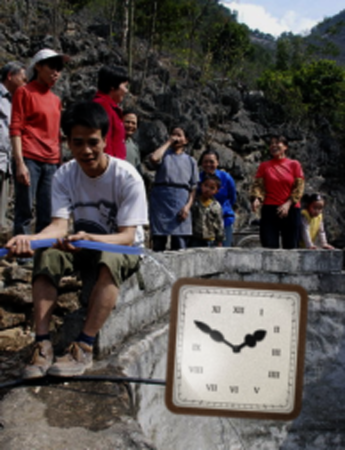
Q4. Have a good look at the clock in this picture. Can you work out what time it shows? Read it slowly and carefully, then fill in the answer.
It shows 1:50
